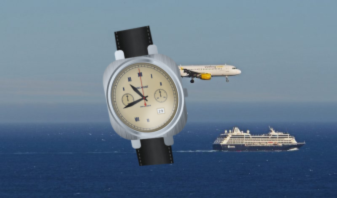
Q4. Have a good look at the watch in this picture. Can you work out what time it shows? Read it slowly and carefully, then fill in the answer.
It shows 10:42
